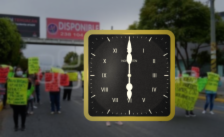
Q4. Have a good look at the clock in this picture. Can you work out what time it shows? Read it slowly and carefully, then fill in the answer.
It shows 6:00
